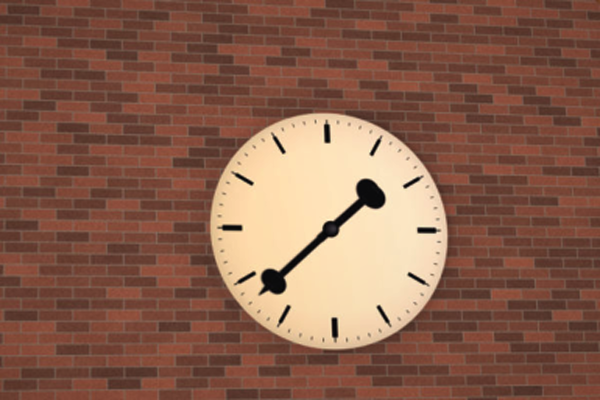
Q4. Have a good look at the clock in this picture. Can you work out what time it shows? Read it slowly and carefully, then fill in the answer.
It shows 1:38
